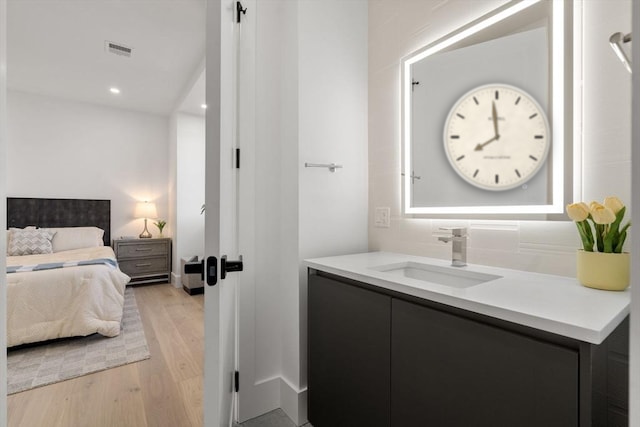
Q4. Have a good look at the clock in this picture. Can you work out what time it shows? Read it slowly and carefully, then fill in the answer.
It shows 7:59
